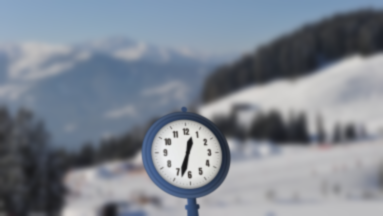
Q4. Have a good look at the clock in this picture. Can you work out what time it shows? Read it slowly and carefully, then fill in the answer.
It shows 12:33
